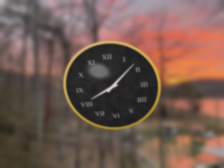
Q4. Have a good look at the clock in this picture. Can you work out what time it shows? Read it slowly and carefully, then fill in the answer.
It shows 8:08
